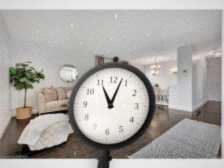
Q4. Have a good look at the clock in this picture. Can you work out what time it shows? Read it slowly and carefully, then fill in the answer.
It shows 11:03
